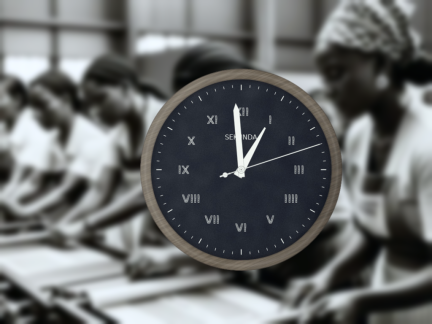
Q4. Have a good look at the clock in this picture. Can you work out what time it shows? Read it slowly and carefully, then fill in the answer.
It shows 12:59:12
